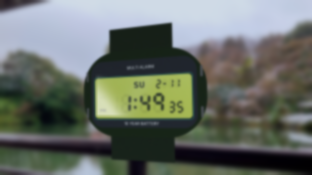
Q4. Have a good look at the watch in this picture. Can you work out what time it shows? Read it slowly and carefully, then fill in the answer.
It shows 1:49
